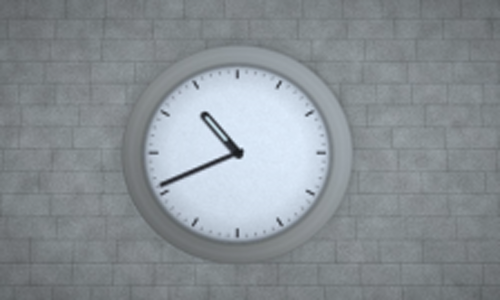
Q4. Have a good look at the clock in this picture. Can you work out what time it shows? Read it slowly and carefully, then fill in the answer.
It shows 10:41
